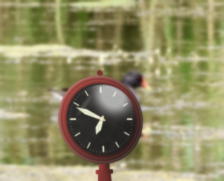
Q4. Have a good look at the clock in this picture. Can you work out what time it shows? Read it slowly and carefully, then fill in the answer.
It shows 6:49
